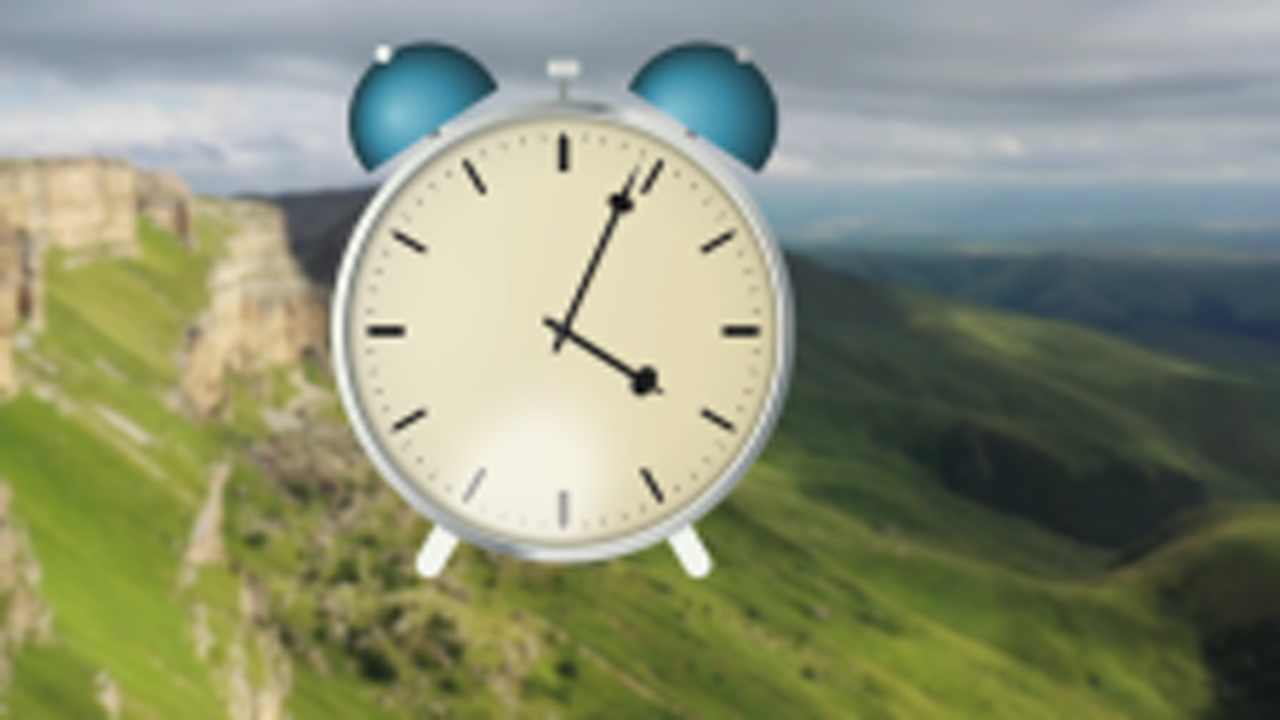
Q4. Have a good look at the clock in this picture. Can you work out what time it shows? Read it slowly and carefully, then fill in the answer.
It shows 4:04
